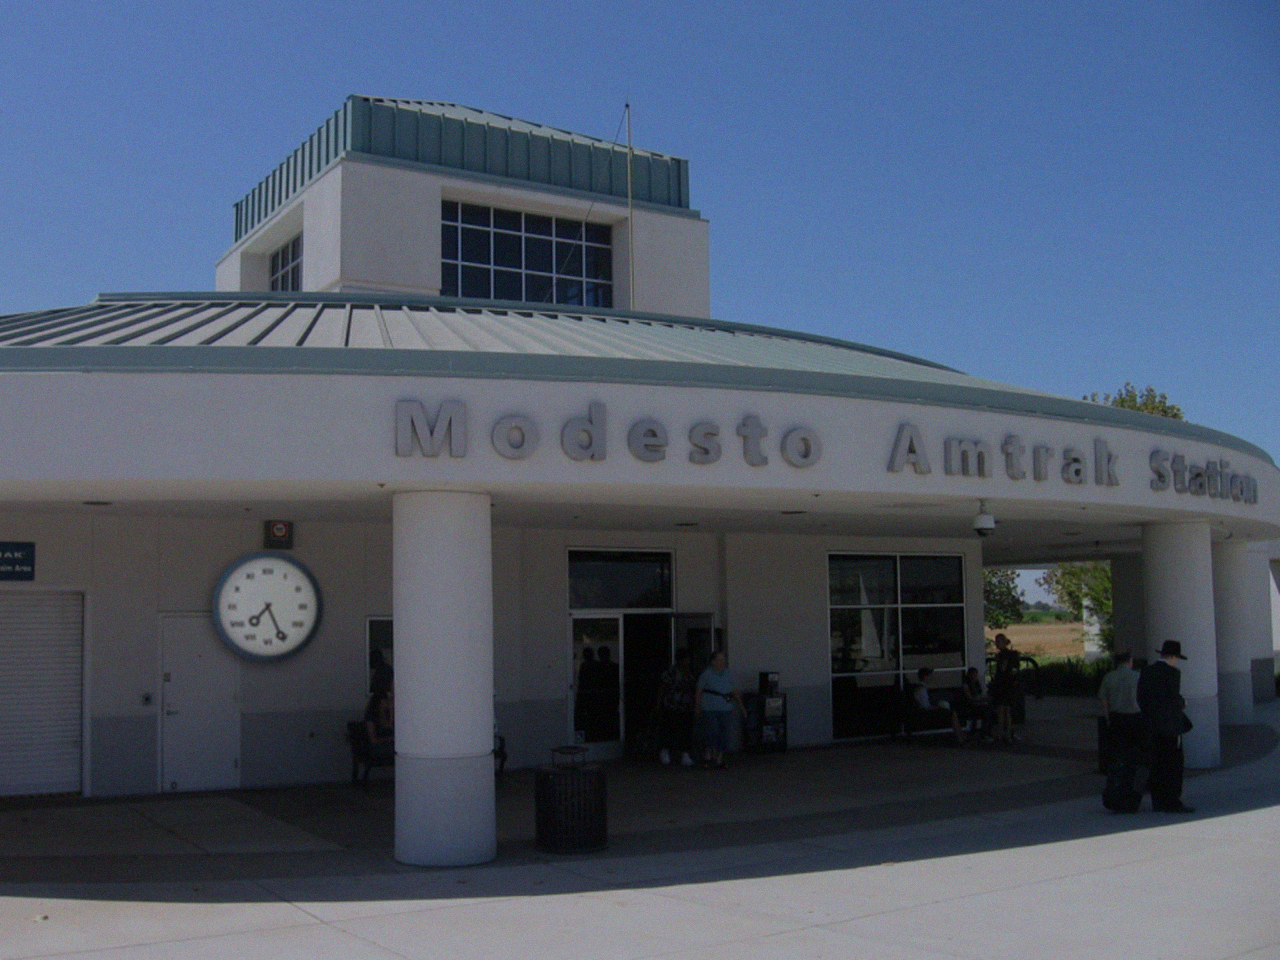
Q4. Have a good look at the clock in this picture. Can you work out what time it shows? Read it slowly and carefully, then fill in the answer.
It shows 7:26
